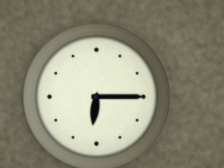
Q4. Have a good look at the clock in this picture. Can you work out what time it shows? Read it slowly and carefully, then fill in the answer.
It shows 6:15
